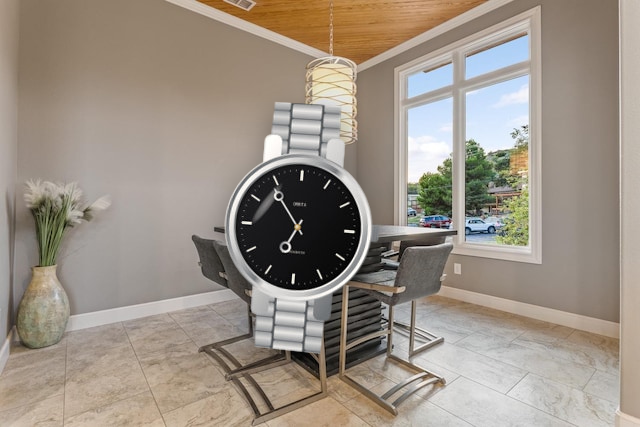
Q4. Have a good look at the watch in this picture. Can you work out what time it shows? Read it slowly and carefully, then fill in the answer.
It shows 6:54
